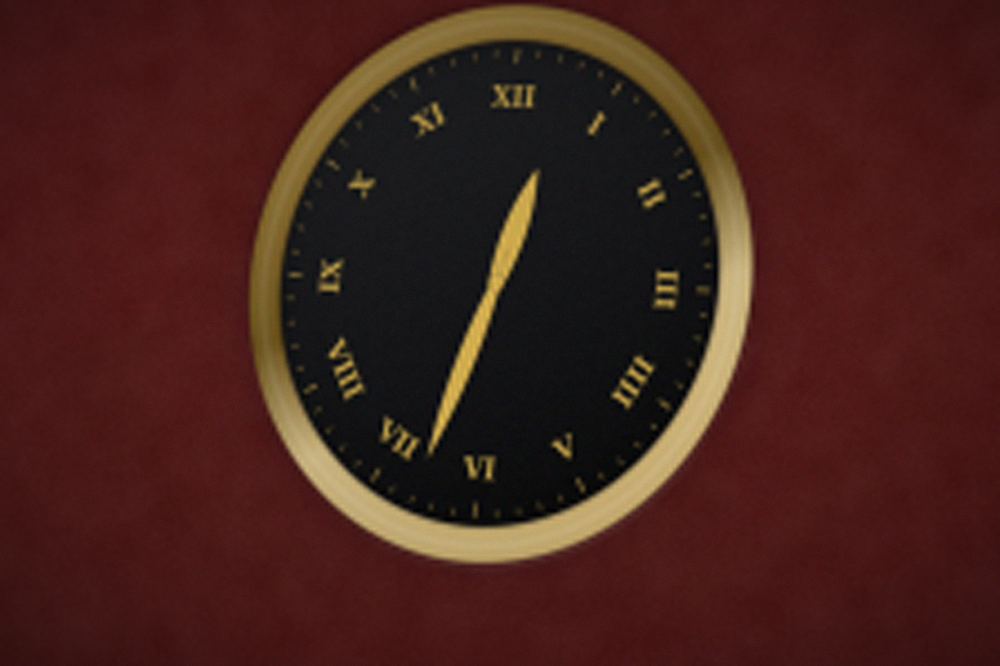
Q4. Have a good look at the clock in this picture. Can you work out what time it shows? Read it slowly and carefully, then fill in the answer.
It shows 12:33
